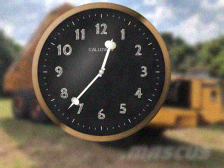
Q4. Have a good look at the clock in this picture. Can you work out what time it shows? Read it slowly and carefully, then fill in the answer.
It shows 12:37
